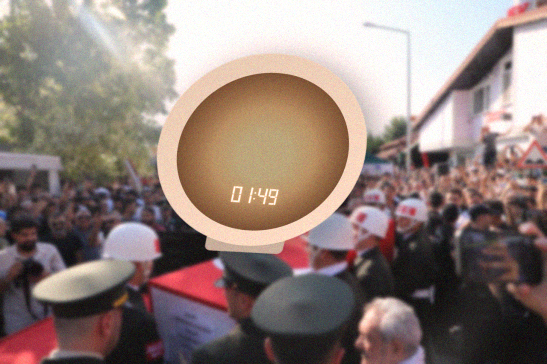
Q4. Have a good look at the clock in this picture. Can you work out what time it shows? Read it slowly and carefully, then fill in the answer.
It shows 1:49
